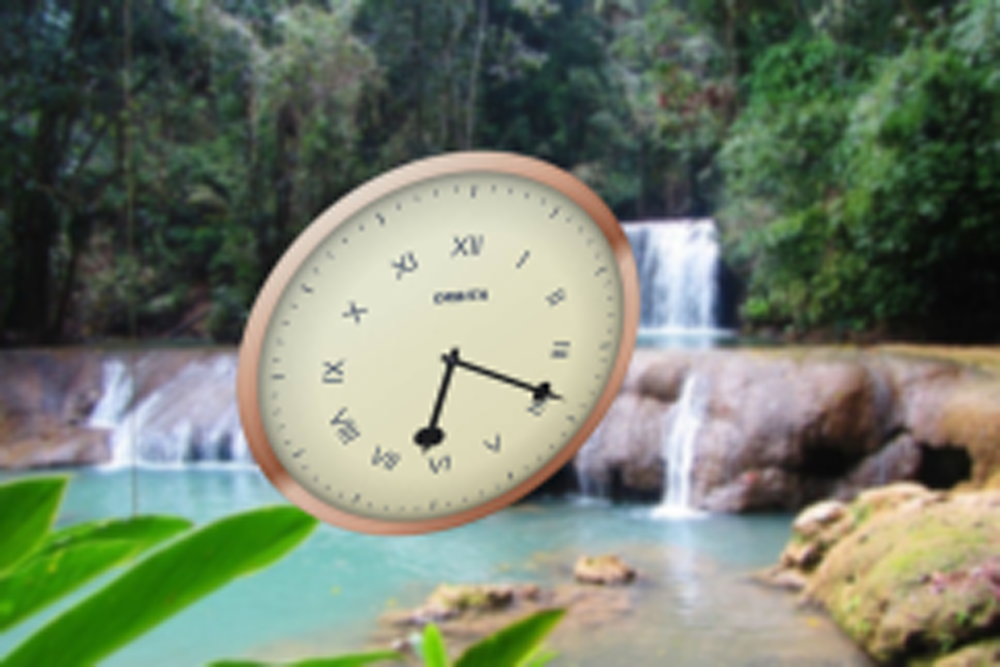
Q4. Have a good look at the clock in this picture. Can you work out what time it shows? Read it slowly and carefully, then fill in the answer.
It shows 6:19
